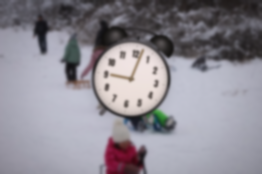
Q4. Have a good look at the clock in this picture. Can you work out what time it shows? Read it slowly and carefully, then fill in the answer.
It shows 9:02
